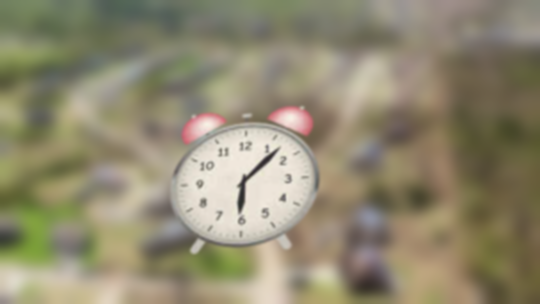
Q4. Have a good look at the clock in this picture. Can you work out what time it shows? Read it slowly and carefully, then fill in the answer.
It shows 6:07
